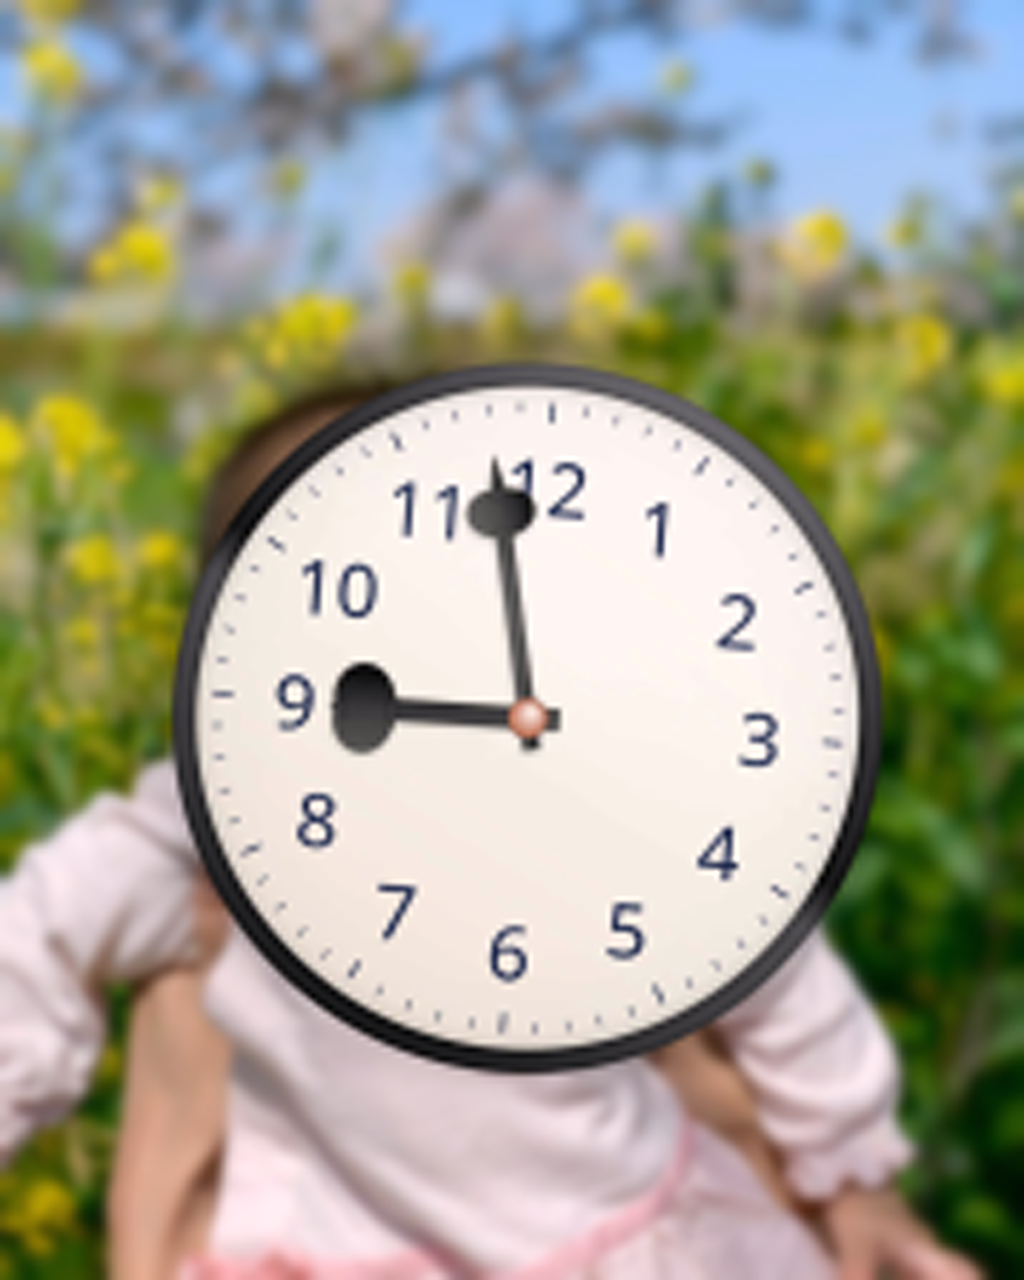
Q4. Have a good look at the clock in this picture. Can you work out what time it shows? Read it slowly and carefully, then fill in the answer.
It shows 8:58
